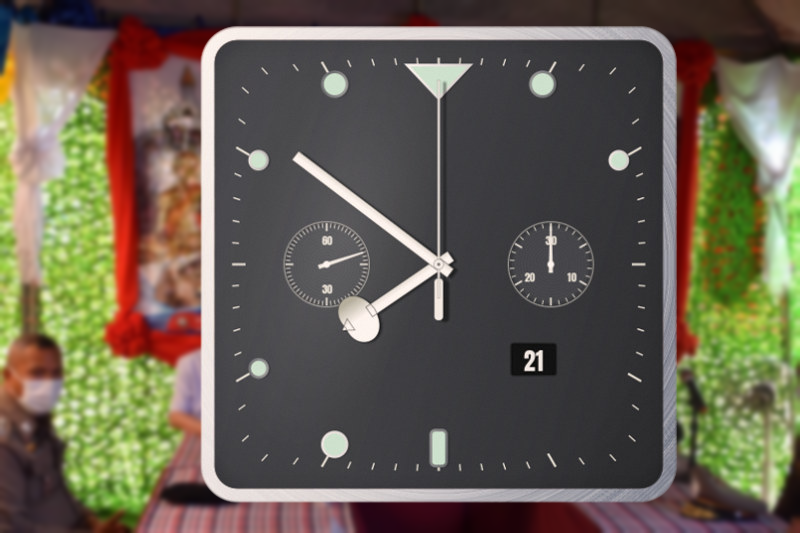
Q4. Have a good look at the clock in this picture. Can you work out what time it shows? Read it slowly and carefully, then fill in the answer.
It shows 7:51:12
